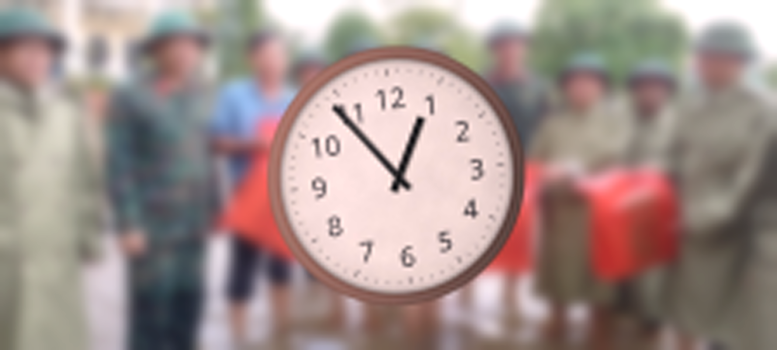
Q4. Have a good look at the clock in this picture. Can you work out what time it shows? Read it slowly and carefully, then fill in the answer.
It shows 12:54
